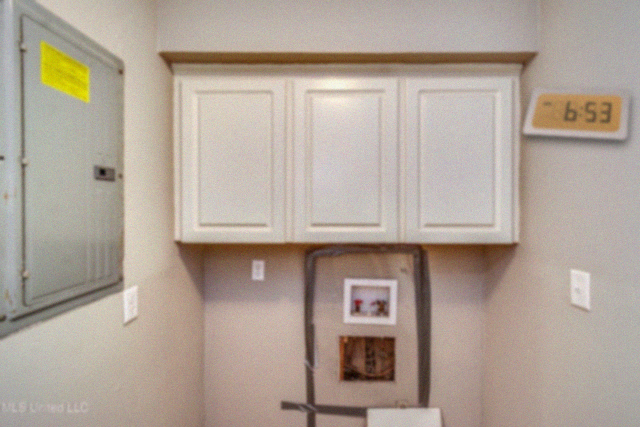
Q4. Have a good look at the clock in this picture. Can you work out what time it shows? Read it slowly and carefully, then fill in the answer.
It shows 6:53
